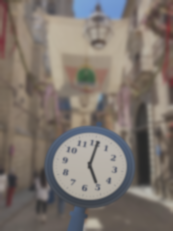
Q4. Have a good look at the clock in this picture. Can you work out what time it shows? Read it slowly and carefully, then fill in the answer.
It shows 5:01
